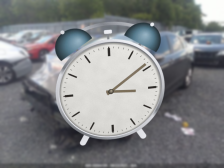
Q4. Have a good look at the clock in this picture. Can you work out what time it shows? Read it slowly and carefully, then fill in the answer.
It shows 3:09
